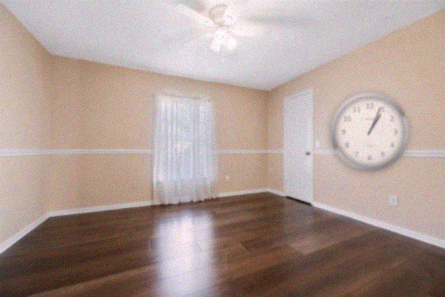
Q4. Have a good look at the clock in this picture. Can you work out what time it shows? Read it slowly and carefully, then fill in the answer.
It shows 1:04
